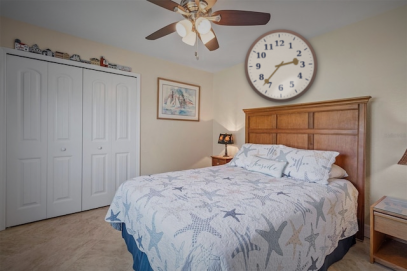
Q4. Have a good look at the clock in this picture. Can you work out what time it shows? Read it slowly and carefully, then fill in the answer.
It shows 2:37
